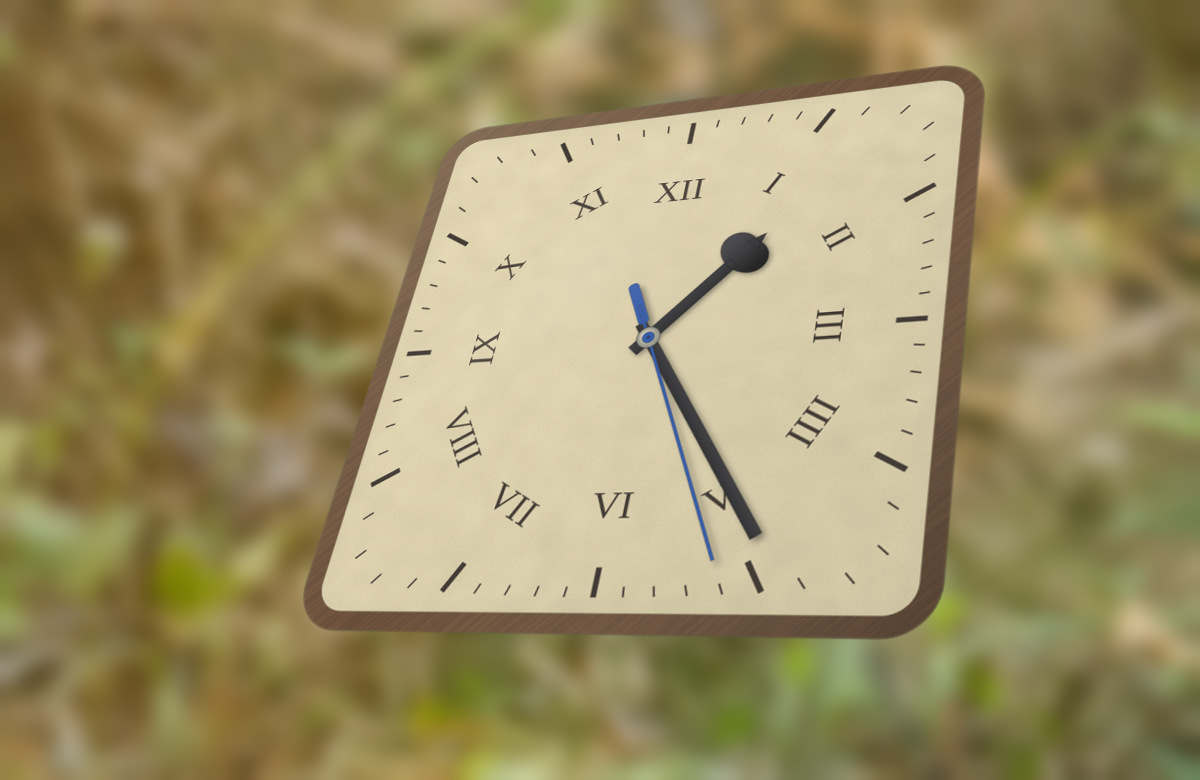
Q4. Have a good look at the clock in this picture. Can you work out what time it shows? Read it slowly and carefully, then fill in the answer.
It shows 1:24:26
